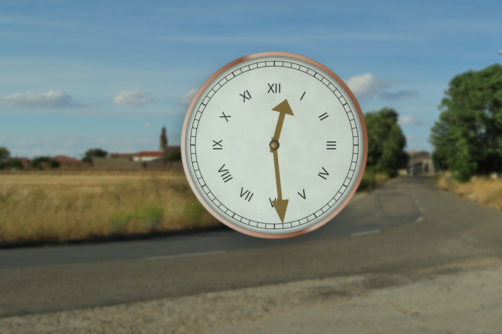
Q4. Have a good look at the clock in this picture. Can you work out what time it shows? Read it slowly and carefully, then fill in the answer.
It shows 12:29
